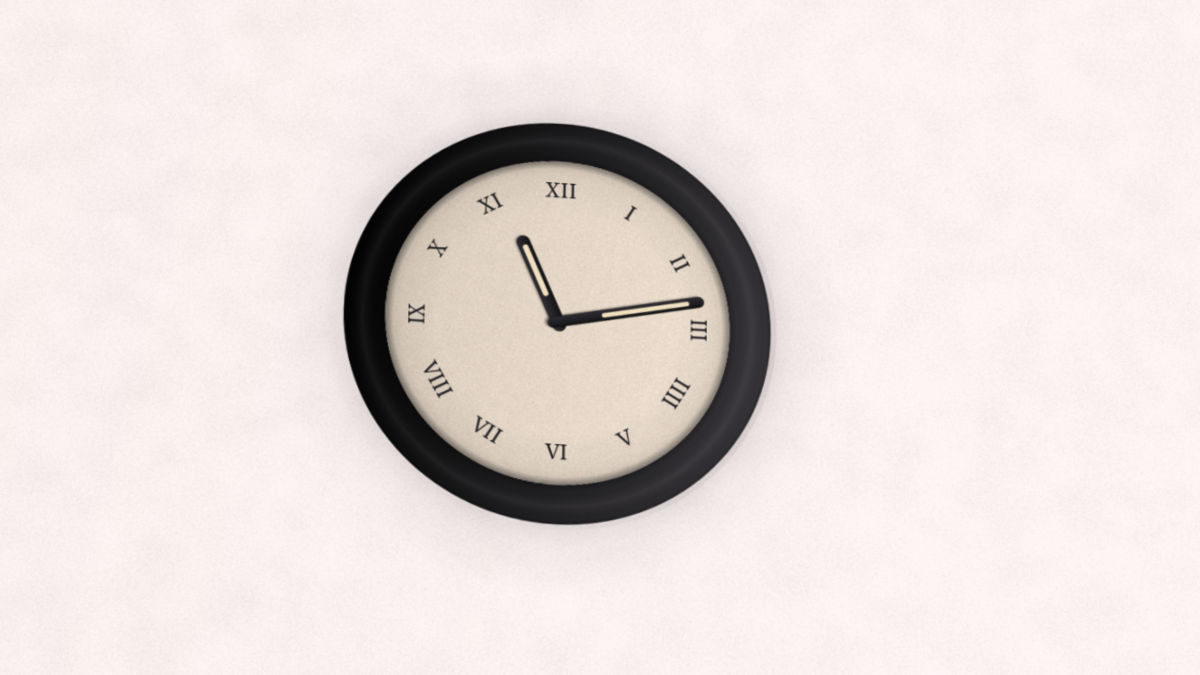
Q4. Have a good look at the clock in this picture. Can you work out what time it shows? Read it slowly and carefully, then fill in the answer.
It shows 11:13
